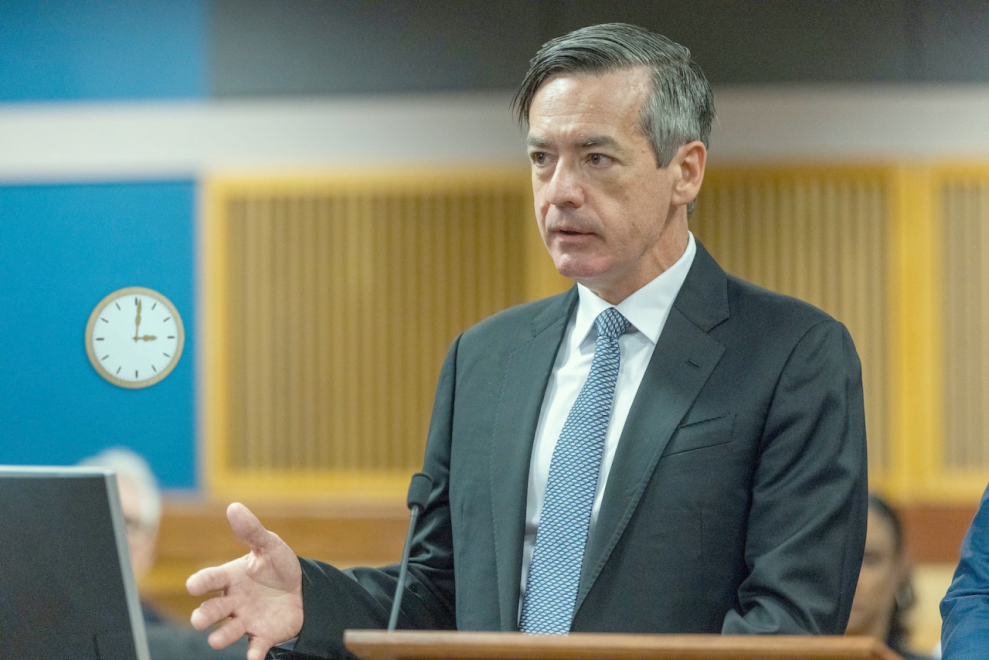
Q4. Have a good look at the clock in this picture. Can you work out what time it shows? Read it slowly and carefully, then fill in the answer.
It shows 3:01
